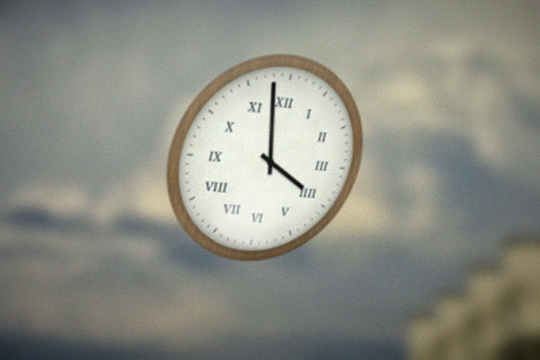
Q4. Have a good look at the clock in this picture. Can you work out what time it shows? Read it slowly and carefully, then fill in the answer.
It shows 3:58
